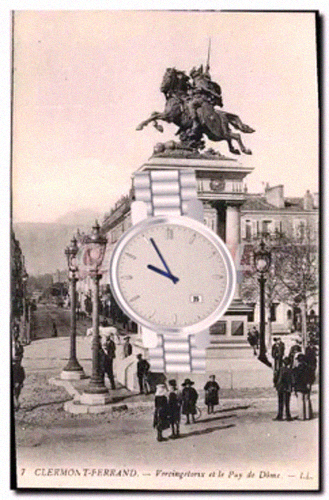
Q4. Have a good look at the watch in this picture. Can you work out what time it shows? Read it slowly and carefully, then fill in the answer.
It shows 9:56
